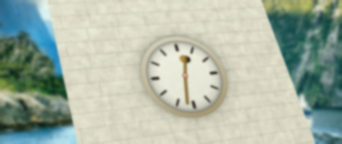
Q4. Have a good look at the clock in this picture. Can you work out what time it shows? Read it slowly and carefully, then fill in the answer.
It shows 12:32
